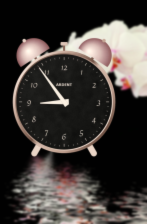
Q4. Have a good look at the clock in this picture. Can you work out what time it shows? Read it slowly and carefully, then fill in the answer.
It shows 8:54
